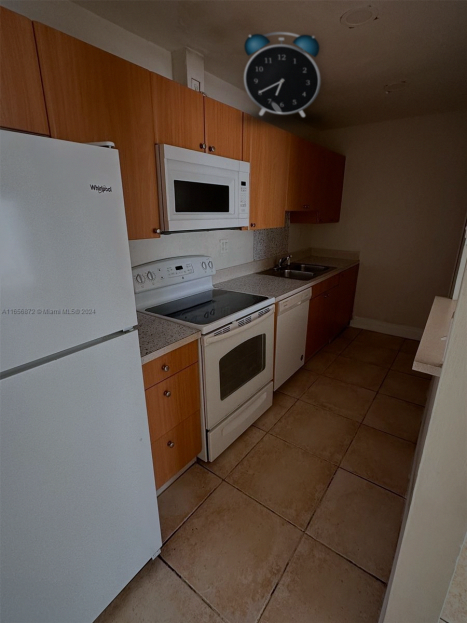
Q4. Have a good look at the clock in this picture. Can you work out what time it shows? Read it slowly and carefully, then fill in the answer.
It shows 6:40
